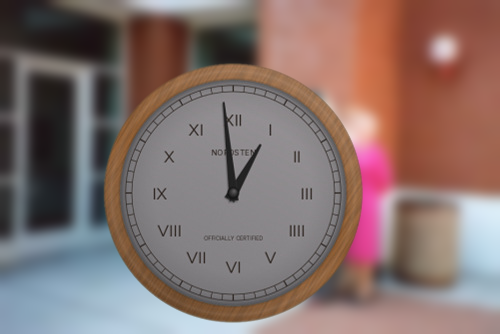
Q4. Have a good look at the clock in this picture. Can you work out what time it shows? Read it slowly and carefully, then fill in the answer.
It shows 12:59
